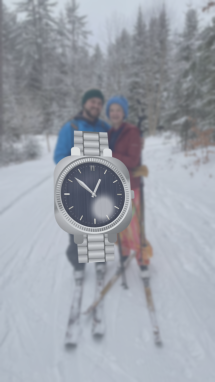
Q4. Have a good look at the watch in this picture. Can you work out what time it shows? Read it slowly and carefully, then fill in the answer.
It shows 12:52
